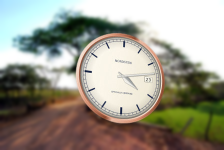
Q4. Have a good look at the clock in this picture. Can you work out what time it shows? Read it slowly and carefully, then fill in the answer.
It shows 4:13
